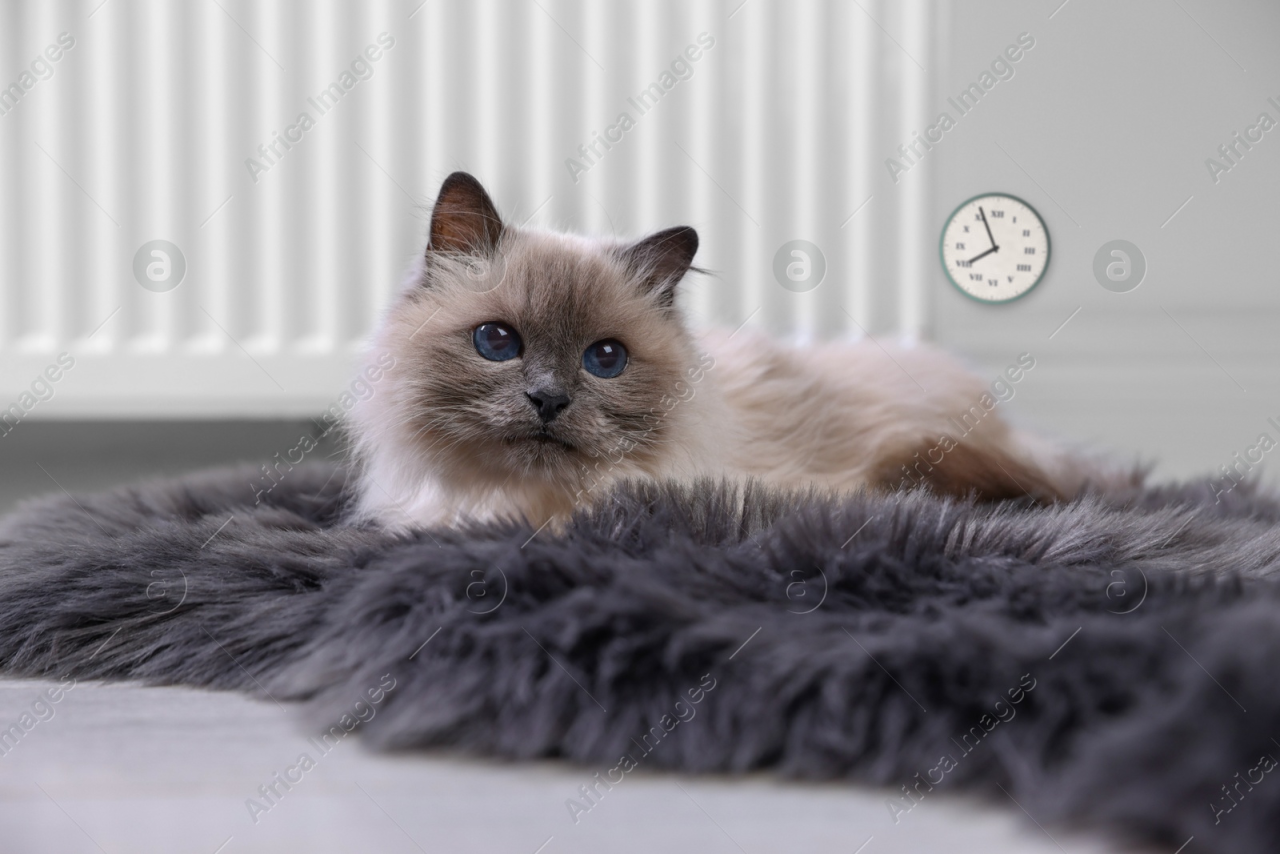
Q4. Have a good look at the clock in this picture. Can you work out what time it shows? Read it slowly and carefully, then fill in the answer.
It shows 7:56
